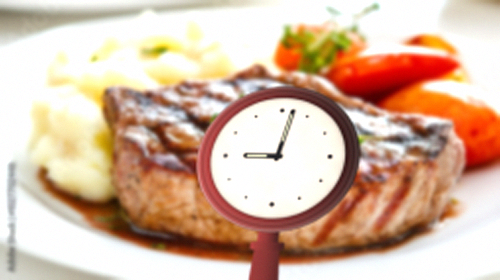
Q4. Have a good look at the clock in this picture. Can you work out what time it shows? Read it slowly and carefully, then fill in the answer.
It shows 9:02
